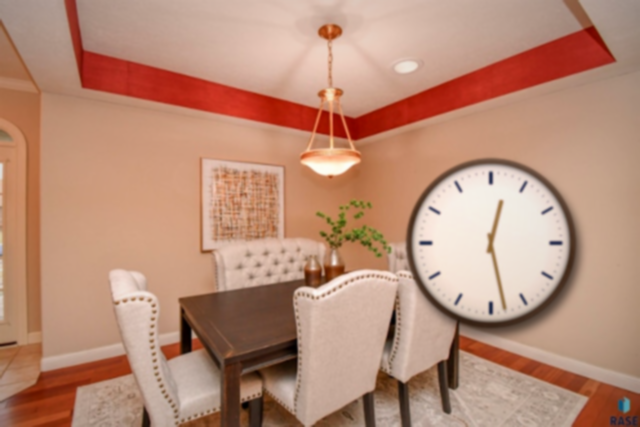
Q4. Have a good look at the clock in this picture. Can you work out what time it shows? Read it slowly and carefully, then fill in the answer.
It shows 12:28
